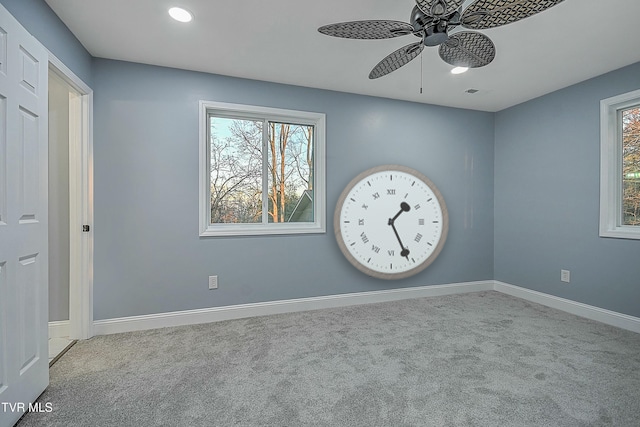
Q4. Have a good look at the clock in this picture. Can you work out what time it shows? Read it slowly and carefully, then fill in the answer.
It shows 1:26
